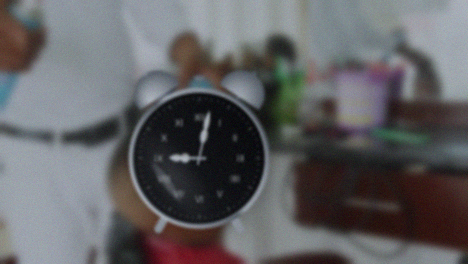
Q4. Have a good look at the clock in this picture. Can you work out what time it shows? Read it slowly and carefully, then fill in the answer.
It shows 9:02
